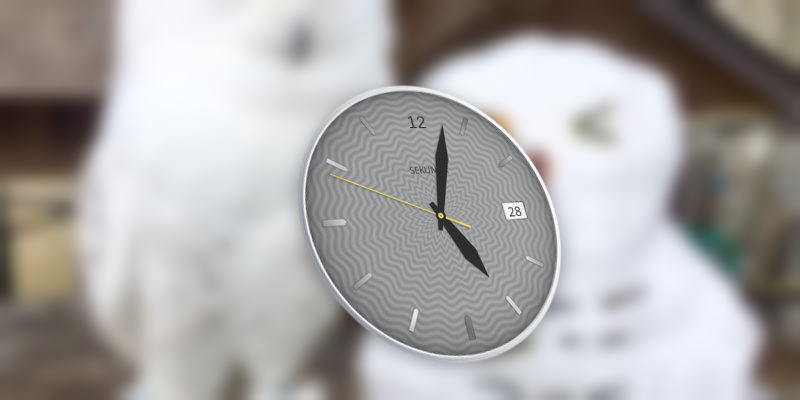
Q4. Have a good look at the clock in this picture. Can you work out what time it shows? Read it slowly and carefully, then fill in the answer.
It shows 5:02:49
